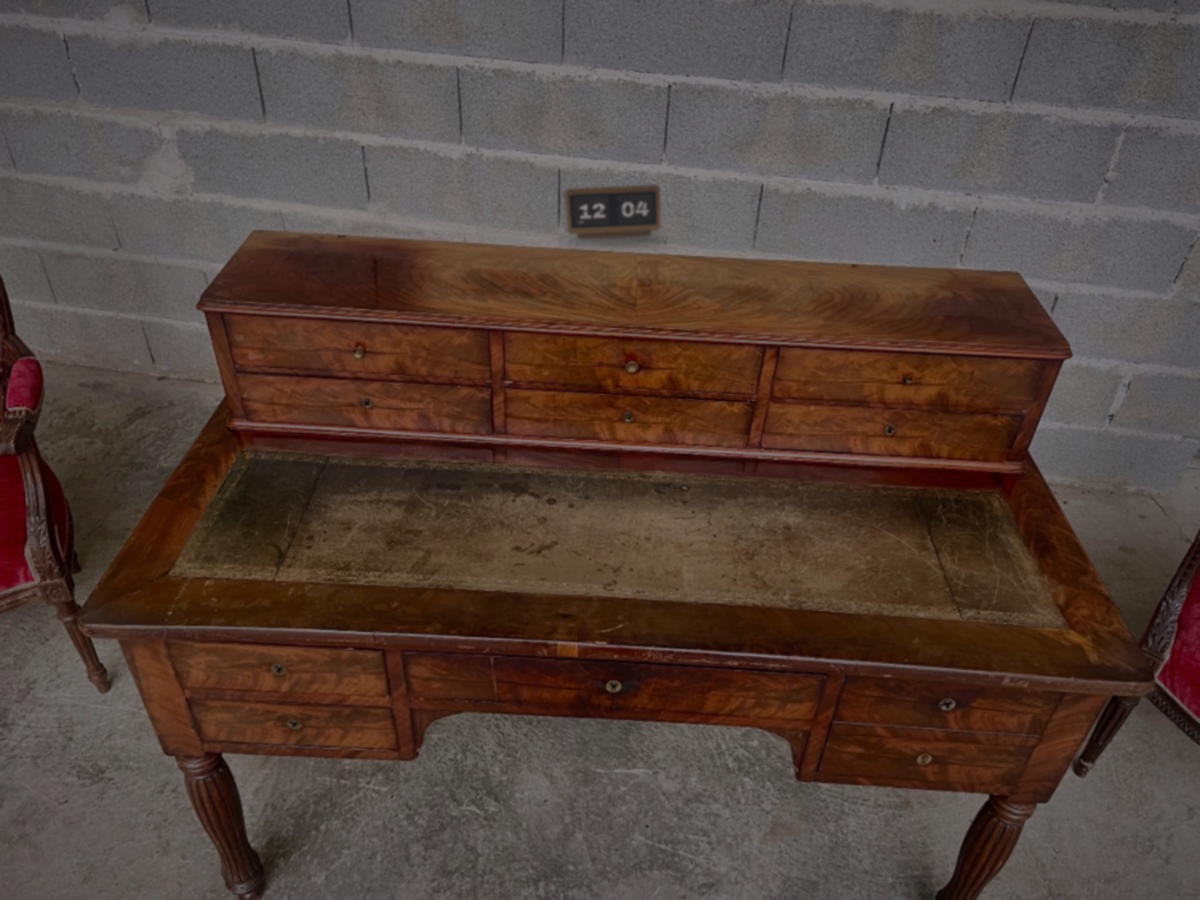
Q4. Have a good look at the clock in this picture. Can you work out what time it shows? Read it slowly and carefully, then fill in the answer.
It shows 12:04
